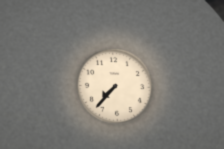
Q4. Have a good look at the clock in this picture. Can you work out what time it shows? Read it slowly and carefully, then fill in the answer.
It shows 7:37
